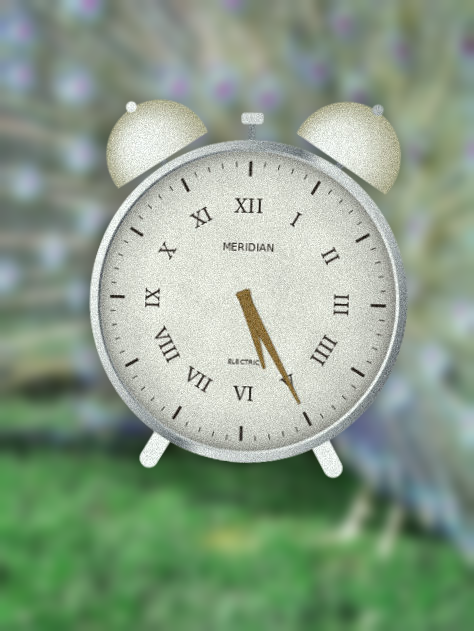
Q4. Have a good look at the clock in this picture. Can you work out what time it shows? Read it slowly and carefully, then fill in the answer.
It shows 5:25
